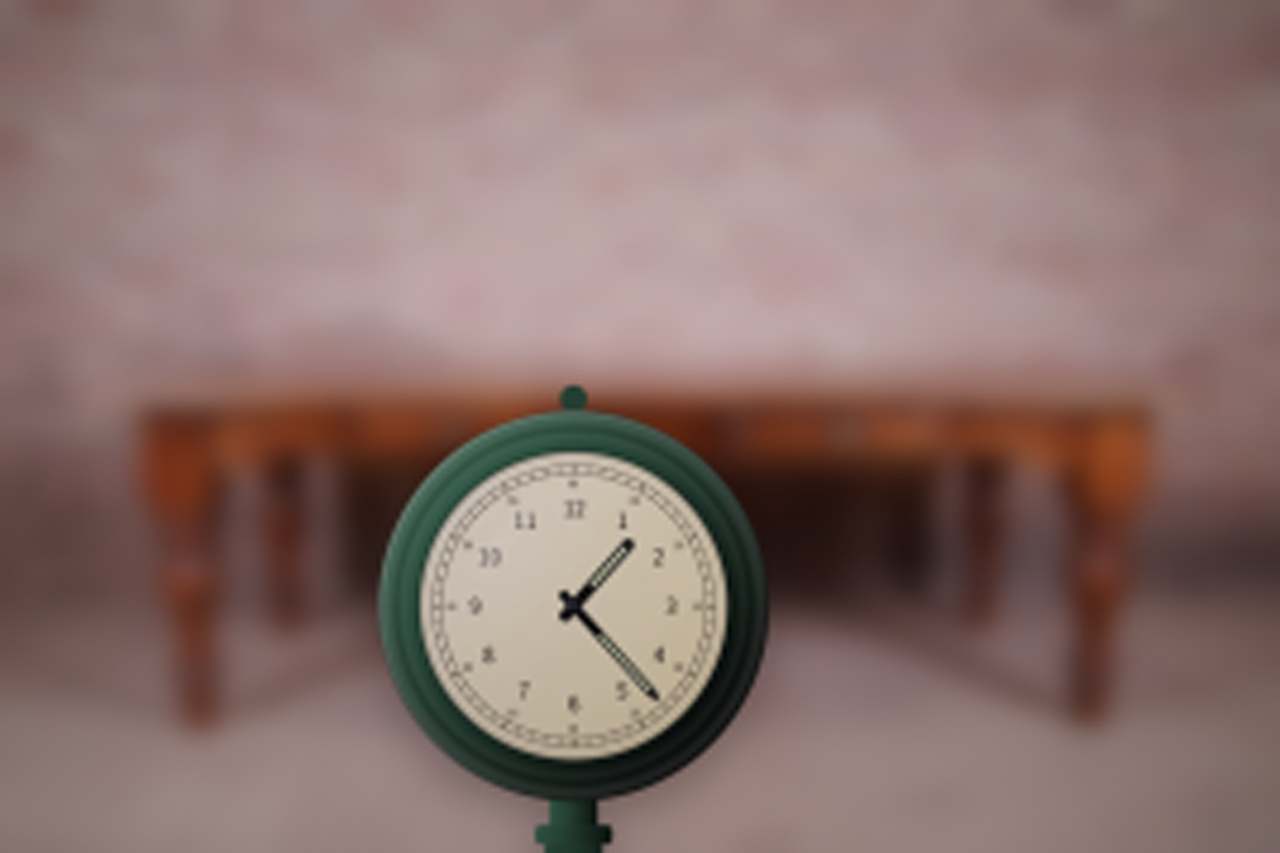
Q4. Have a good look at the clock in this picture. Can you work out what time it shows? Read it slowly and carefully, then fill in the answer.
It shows 1:23
